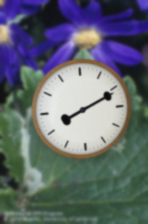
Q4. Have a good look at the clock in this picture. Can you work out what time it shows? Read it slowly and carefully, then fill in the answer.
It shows 8:11
